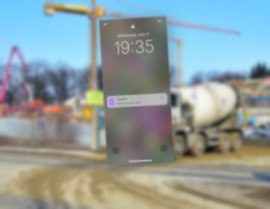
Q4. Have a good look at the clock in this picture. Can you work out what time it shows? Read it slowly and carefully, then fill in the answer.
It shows 19:35
